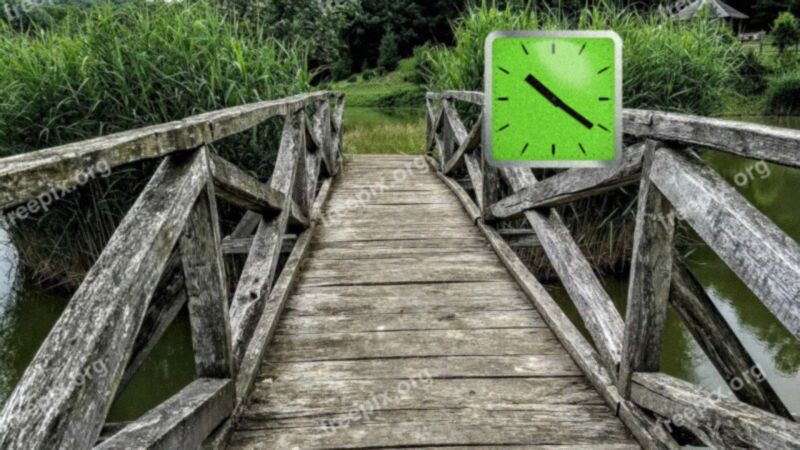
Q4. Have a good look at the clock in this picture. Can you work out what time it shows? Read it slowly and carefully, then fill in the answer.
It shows 10:21
